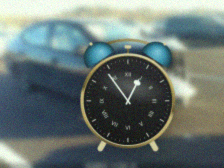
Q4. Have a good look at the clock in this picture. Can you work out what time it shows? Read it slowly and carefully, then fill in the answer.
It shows 12:54
